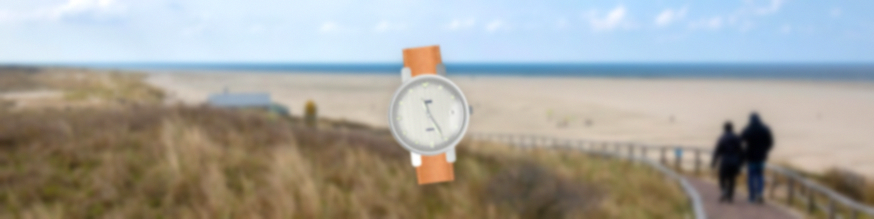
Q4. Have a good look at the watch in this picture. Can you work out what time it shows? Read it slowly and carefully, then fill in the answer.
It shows 11:26
